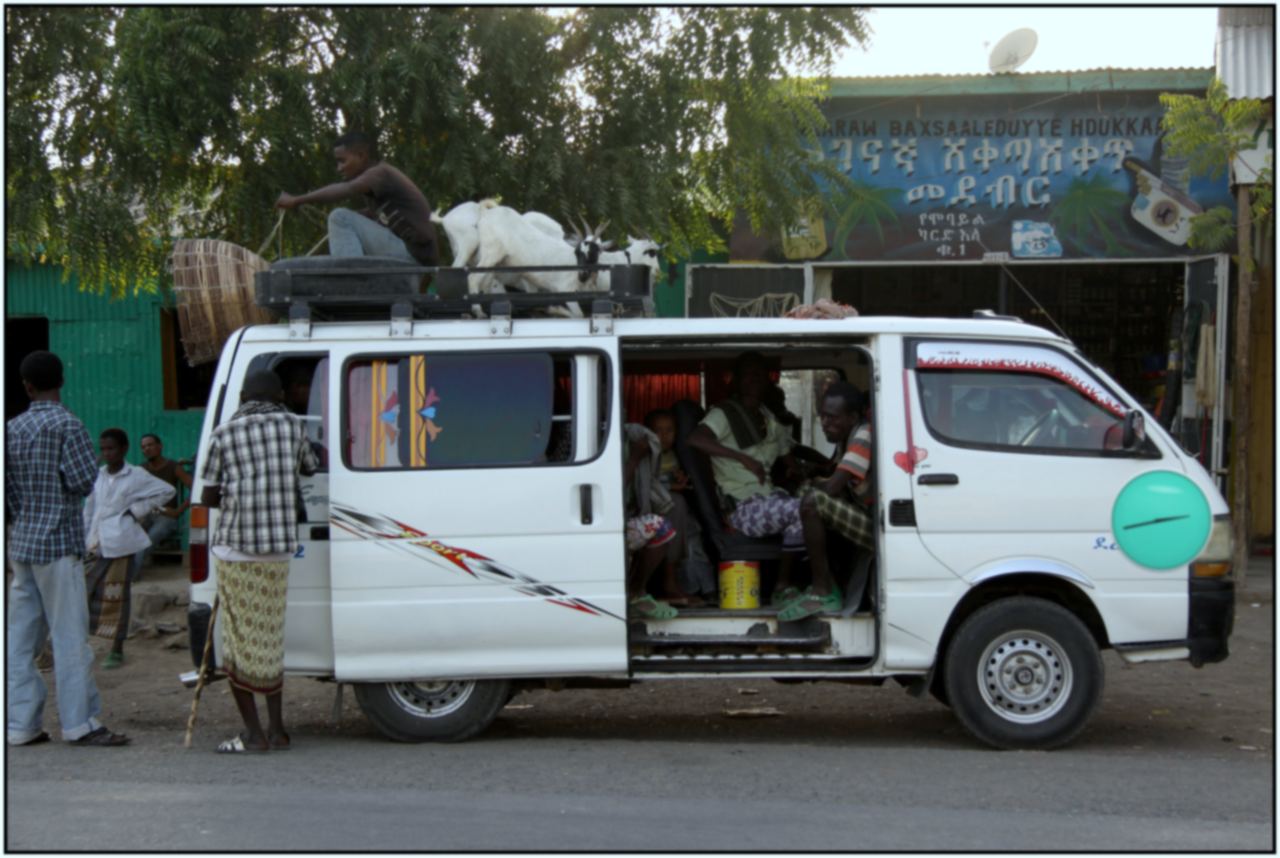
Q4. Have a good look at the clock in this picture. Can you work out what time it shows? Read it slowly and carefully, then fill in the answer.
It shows 2:43
